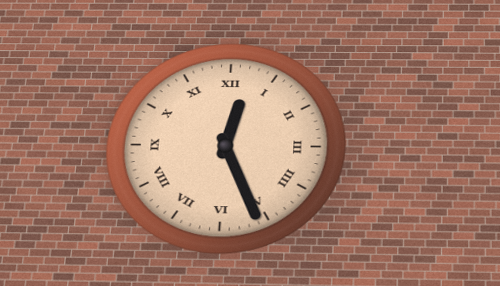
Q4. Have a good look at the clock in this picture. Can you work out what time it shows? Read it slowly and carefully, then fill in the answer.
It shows 12:26
